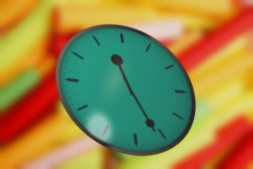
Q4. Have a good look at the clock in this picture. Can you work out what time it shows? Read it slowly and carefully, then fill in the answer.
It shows 11:26
